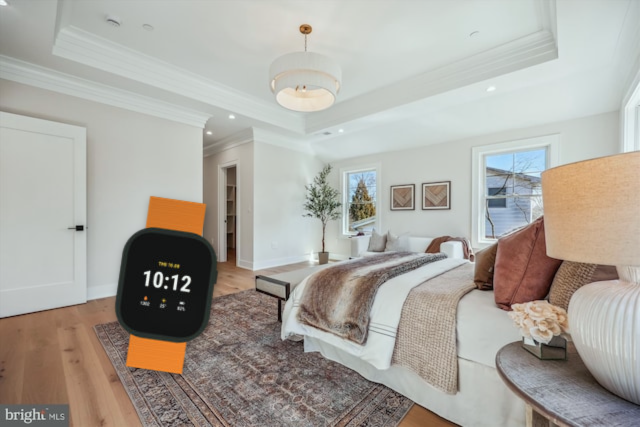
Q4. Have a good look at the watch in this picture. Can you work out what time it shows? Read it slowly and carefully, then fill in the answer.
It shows 10:12
